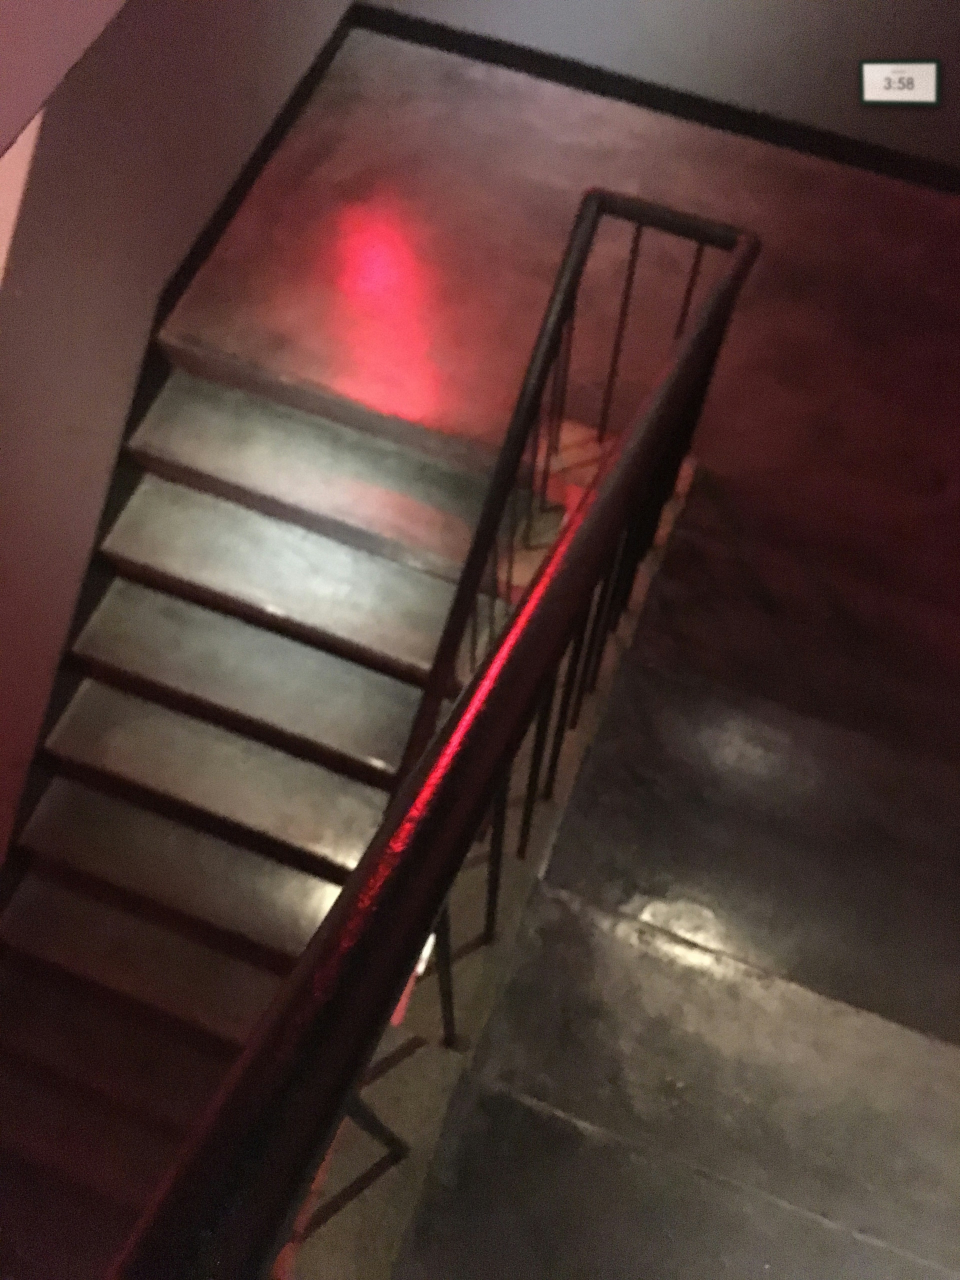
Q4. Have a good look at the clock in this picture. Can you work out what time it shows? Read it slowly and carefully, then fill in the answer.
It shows 3:58
